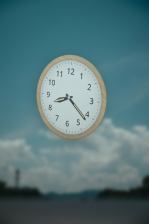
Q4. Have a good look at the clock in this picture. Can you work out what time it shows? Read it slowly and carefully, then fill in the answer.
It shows 8:22
